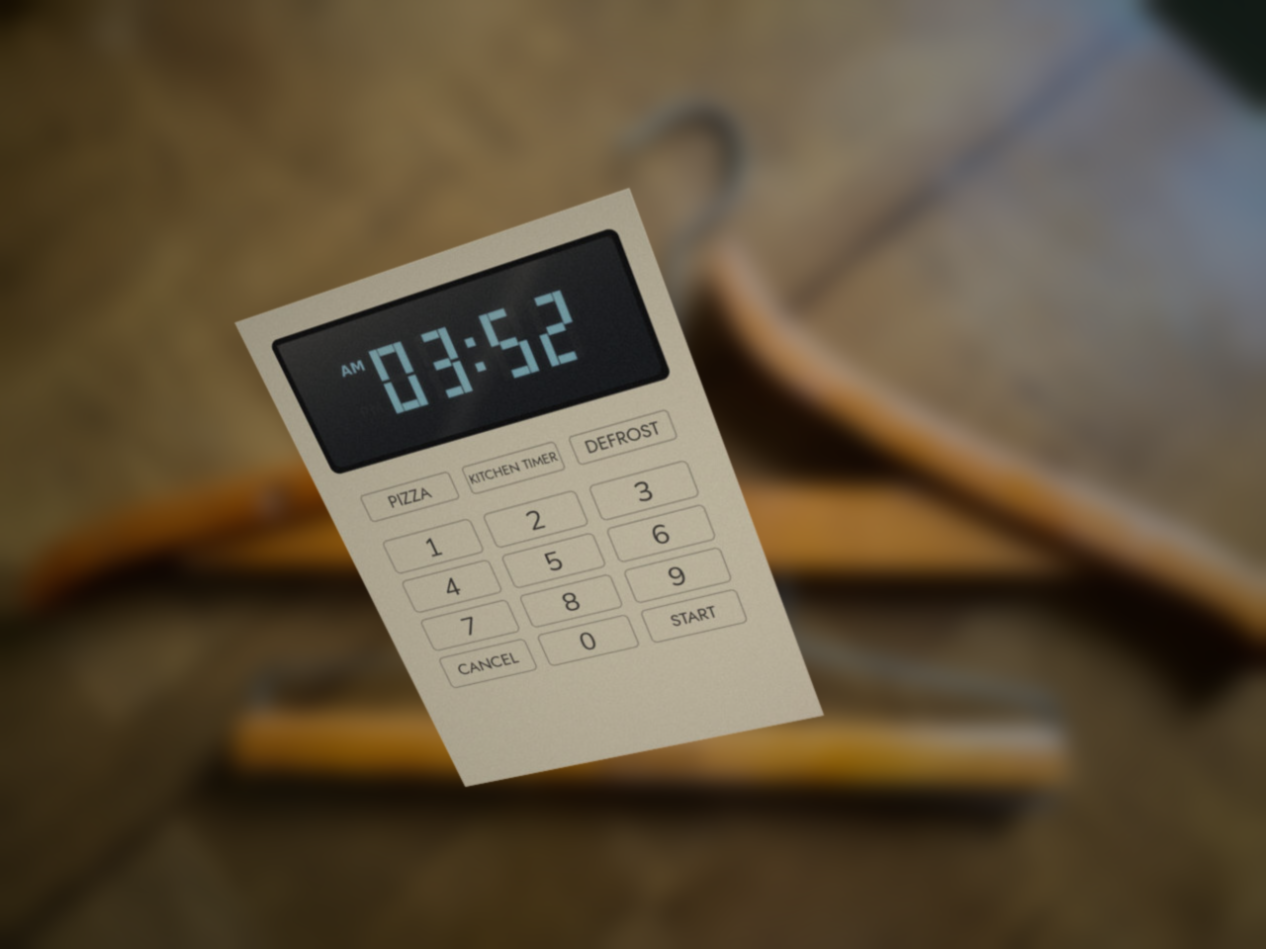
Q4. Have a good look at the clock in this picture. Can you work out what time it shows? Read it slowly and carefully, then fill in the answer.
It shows 3:52
